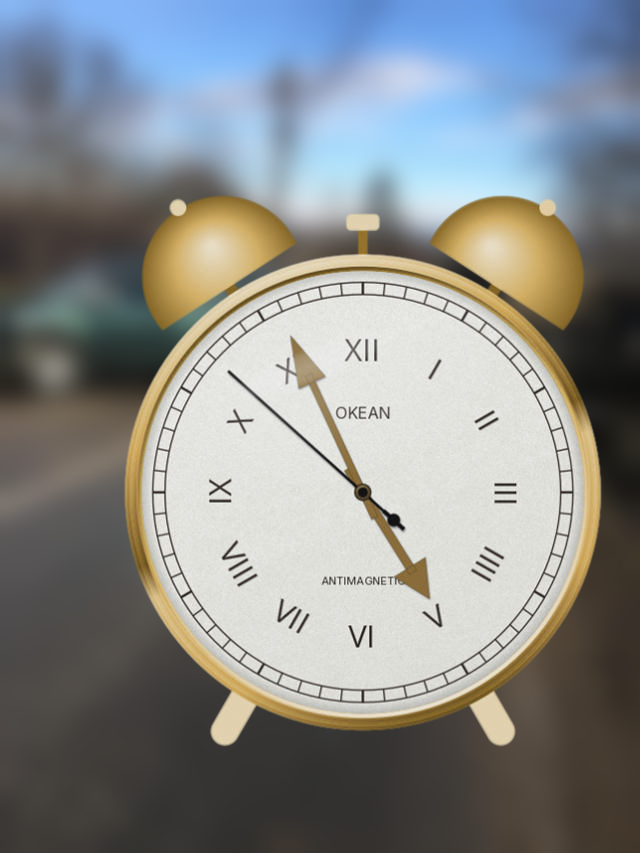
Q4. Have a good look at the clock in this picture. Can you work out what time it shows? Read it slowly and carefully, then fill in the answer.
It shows 4:55:52
